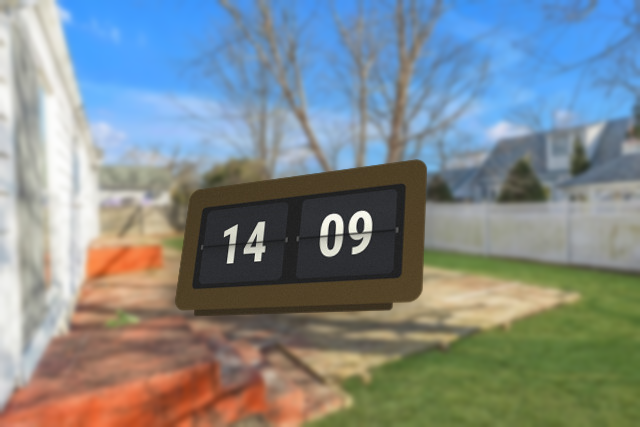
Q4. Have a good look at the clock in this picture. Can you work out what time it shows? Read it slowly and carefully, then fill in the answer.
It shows 14:09
